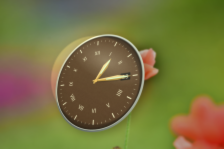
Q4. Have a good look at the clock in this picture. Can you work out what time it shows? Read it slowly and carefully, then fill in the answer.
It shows 1:15
